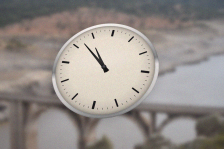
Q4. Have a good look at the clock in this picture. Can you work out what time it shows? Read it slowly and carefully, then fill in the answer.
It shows 10:52
